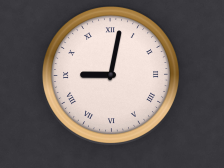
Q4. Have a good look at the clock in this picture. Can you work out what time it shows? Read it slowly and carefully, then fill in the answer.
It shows 9:02
